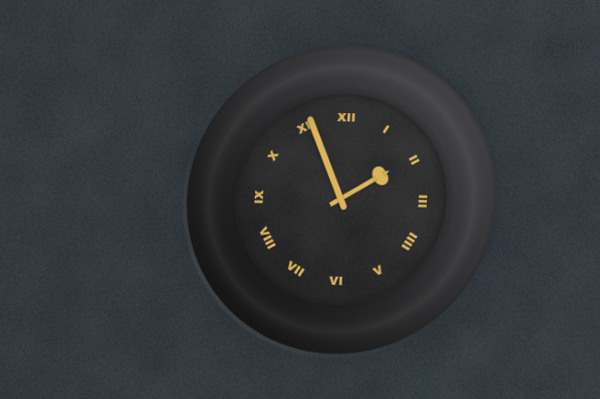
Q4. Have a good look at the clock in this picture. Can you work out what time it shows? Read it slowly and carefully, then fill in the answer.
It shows 1:56
